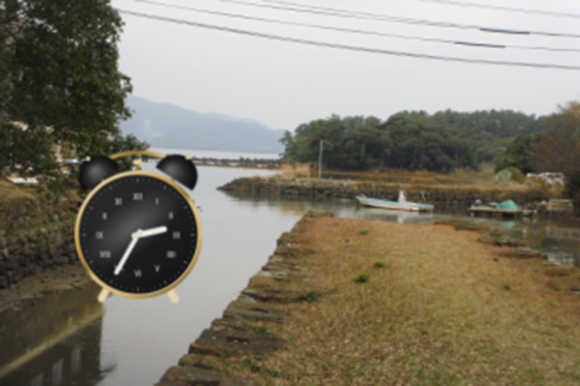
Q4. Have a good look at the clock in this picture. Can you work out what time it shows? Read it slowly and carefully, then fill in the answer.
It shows 2:35
